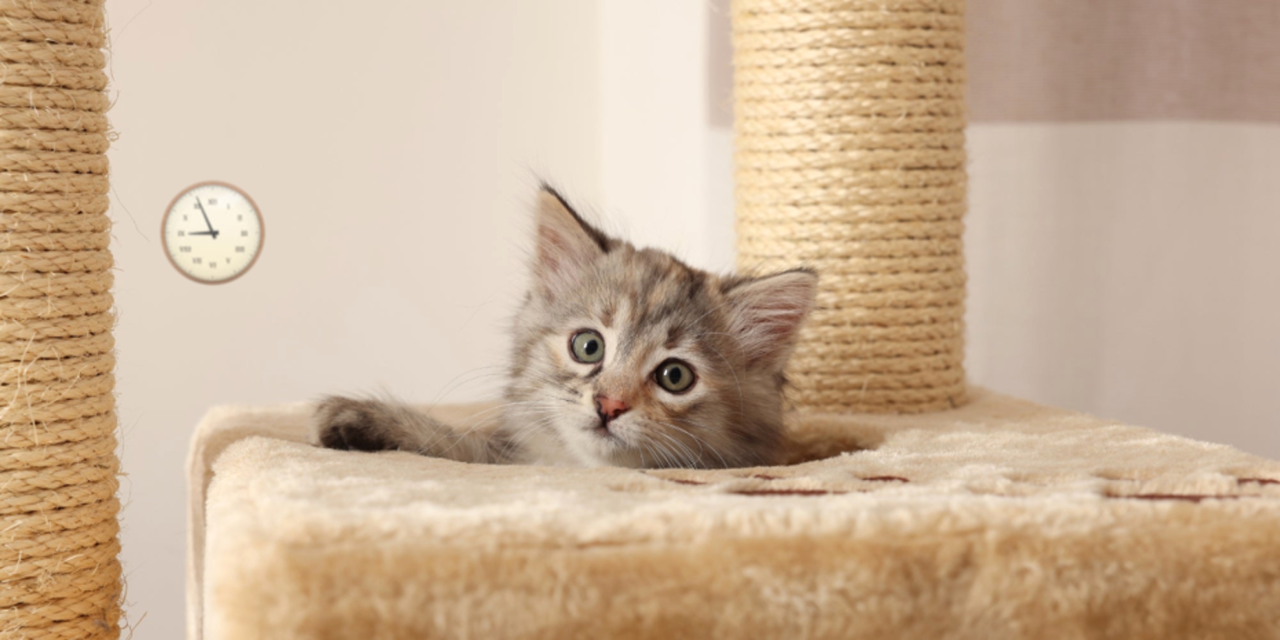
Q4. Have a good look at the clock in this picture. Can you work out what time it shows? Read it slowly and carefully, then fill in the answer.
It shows 8:56
